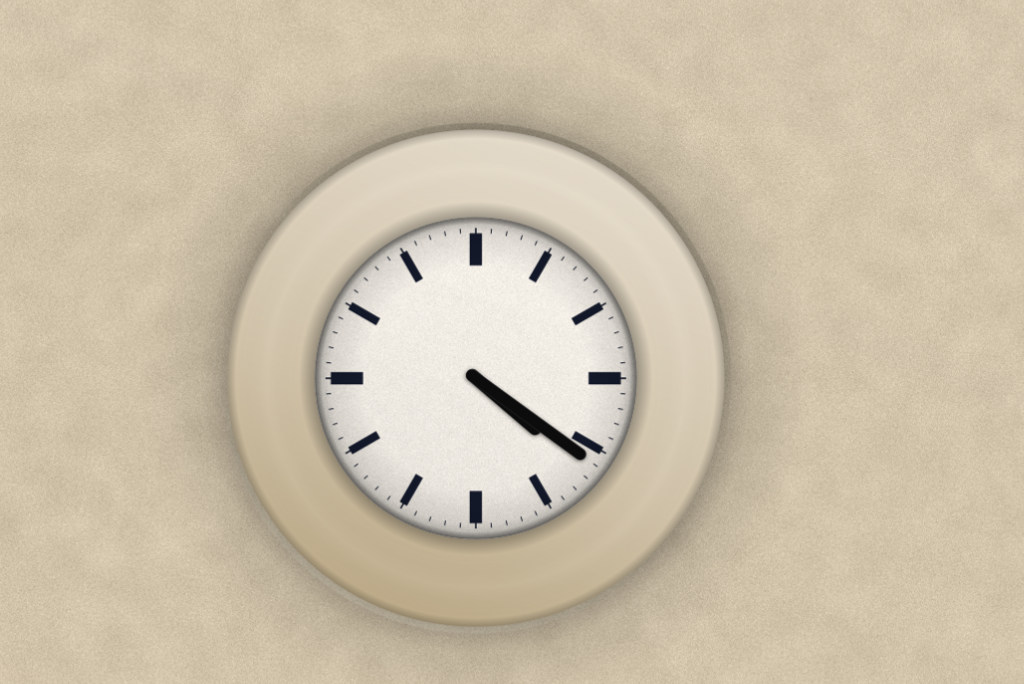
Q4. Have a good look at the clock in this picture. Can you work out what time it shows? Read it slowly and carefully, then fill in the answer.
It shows 4:21
